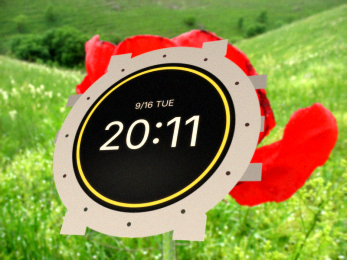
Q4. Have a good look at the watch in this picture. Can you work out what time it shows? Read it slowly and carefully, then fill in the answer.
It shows 20:11
